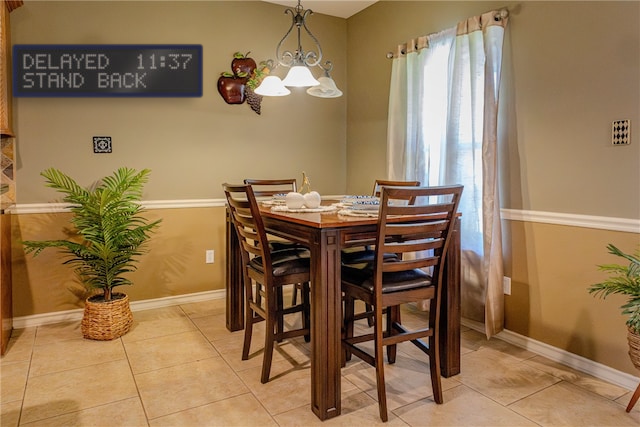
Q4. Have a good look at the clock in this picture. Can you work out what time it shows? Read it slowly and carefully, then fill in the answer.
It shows 11:37
